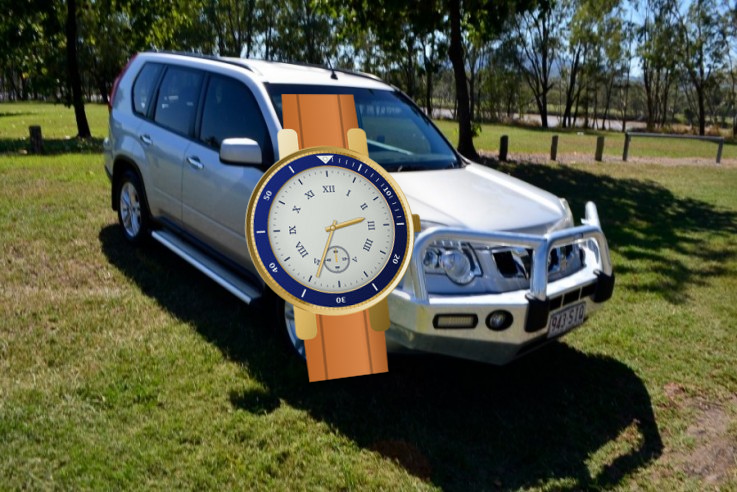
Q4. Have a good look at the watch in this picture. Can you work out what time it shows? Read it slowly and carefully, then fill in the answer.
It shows 2:34
